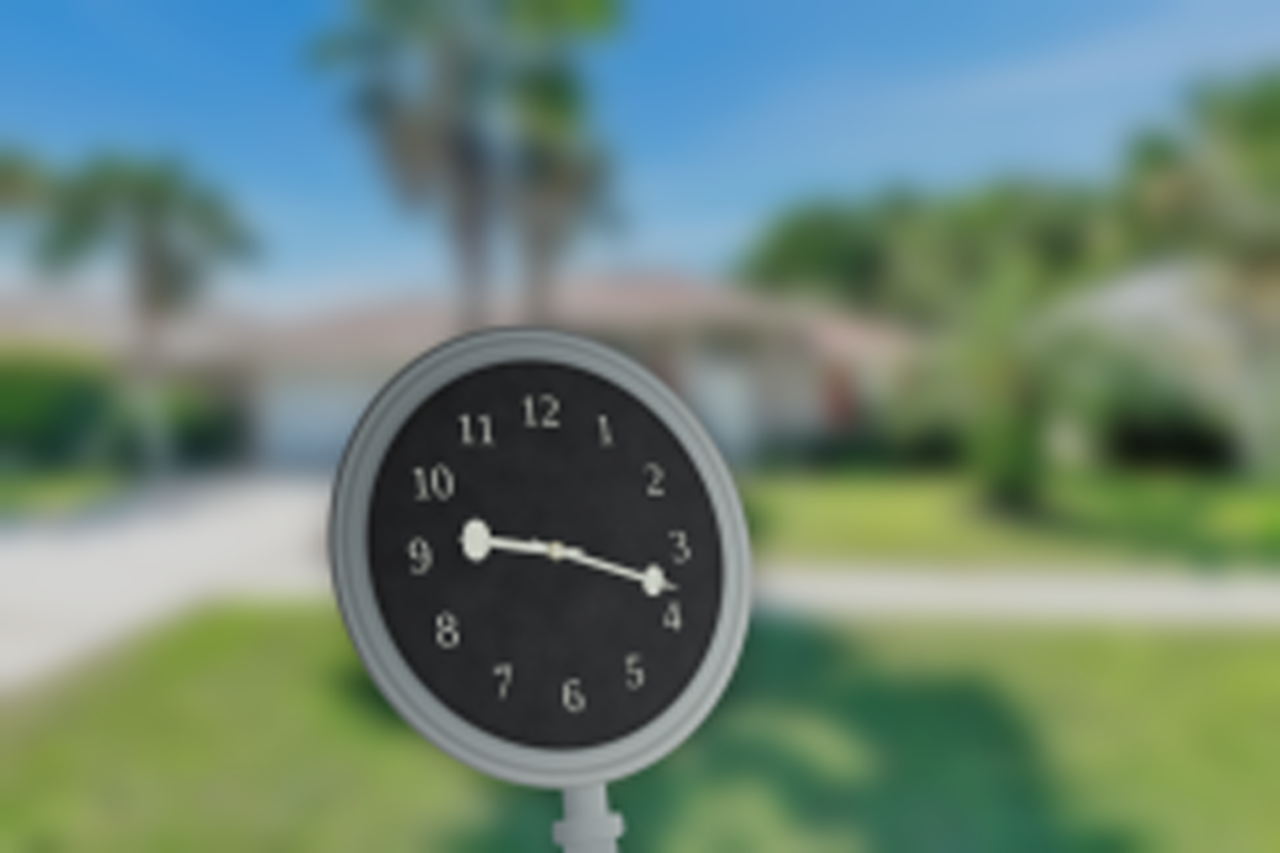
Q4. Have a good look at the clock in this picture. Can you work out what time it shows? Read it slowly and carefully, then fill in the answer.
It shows 9:18
